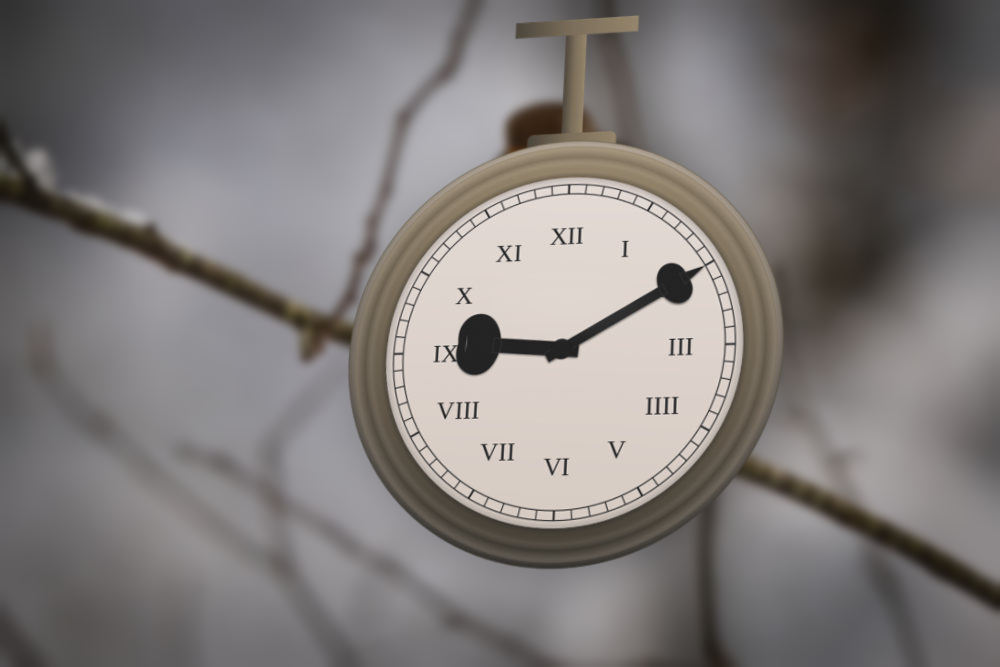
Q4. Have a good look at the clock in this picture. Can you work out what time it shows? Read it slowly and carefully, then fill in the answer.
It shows 9:10
